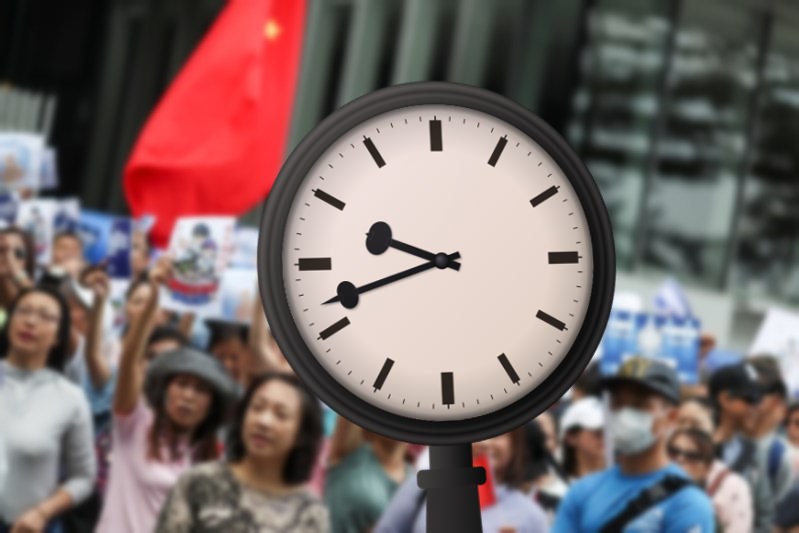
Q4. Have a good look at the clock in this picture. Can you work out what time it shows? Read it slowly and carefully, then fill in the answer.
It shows 9:42
